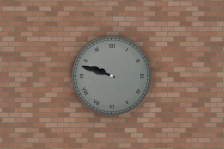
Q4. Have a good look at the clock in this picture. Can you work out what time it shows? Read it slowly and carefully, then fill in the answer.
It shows 9:48
